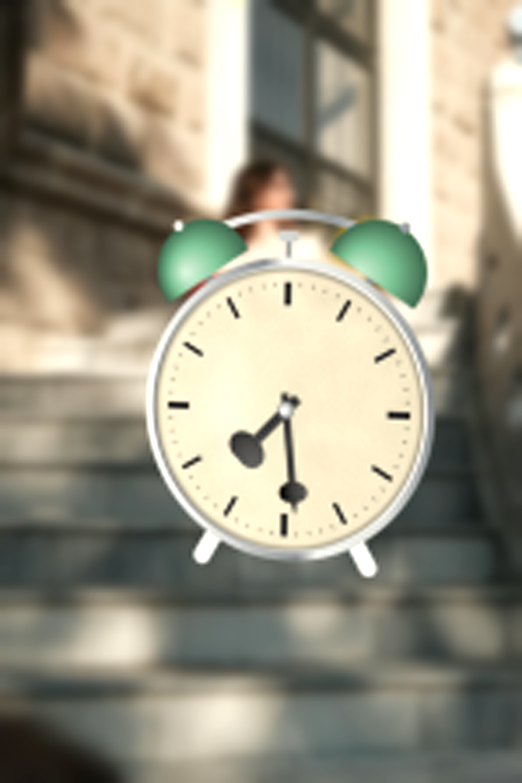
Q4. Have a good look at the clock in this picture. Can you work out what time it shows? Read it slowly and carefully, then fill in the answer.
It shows 7:29
